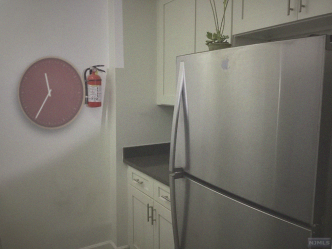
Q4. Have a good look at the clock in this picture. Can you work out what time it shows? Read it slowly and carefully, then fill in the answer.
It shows 11:35
